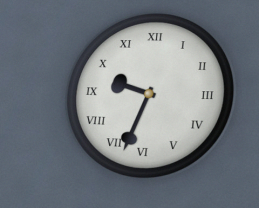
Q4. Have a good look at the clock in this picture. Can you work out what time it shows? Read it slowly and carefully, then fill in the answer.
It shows 9:33
